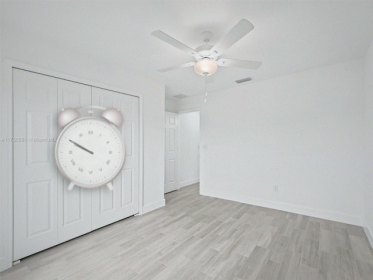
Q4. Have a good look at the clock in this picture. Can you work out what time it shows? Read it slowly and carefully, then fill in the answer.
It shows 9:50
